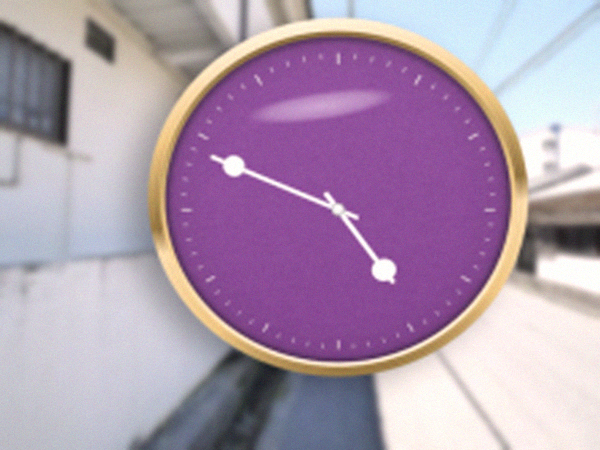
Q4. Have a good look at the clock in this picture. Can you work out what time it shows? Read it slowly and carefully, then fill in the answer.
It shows 4:49
